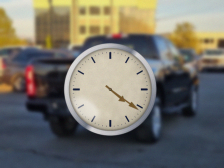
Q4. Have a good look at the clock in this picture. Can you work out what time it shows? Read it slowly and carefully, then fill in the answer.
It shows 4:21
